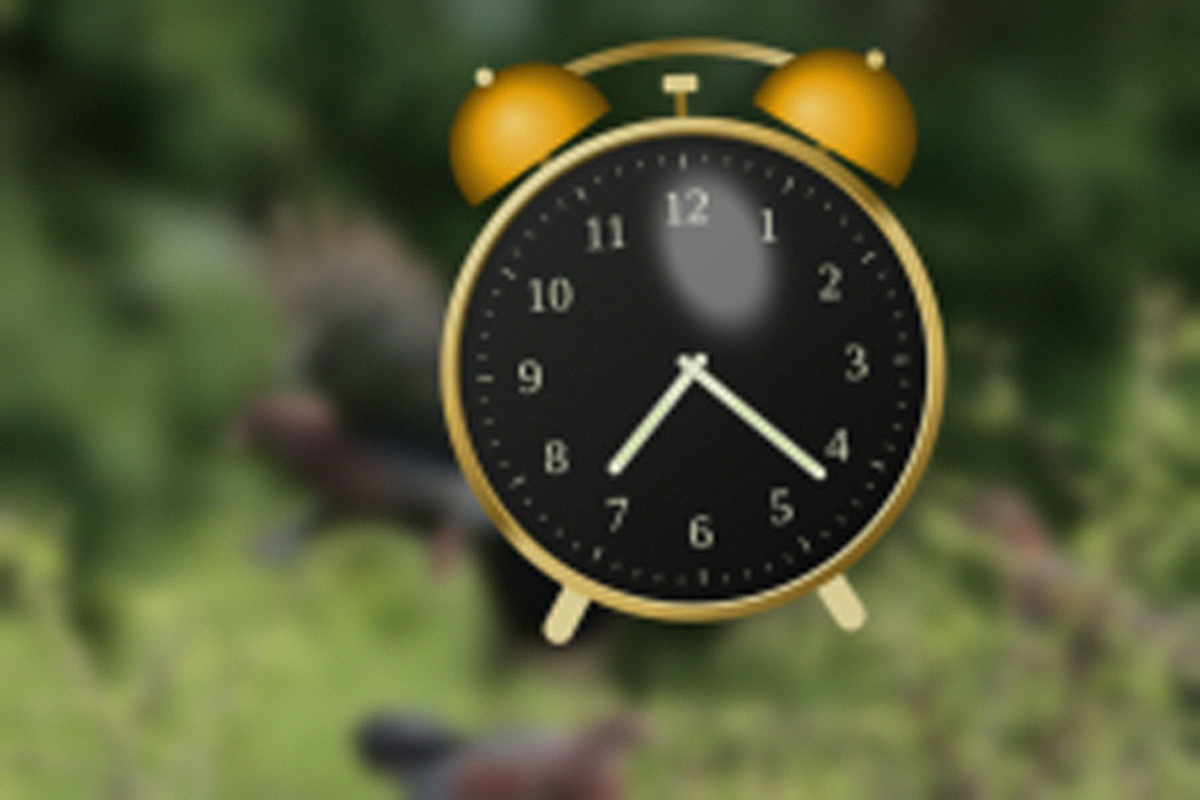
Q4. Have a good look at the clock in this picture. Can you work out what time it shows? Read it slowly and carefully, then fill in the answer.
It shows 7:22
